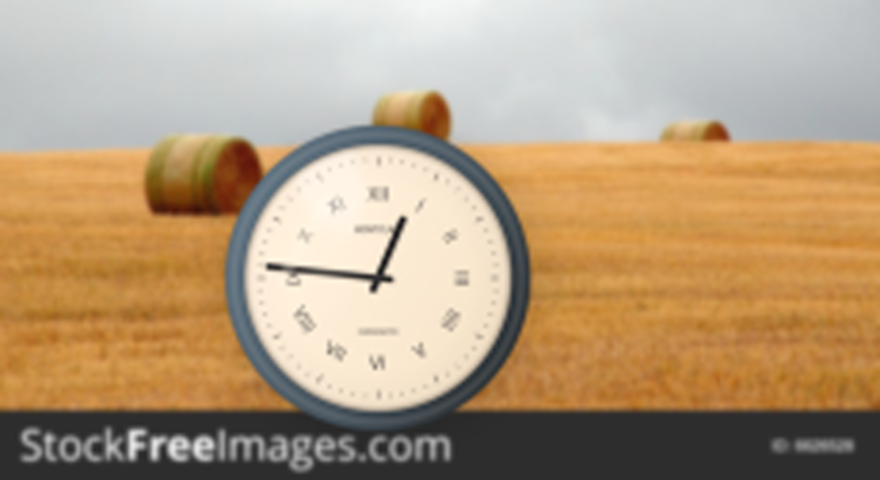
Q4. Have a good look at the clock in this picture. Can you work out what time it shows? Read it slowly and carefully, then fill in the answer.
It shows 12:46
